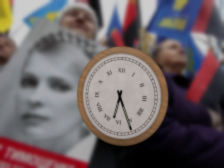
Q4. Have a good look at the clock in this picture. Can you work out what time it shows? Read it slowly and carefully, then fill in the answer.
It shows 6:26
